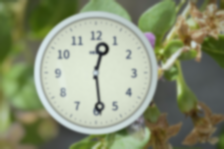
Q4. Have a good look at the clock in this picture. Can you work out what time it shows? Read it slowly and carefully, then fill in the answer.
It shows 12:29
